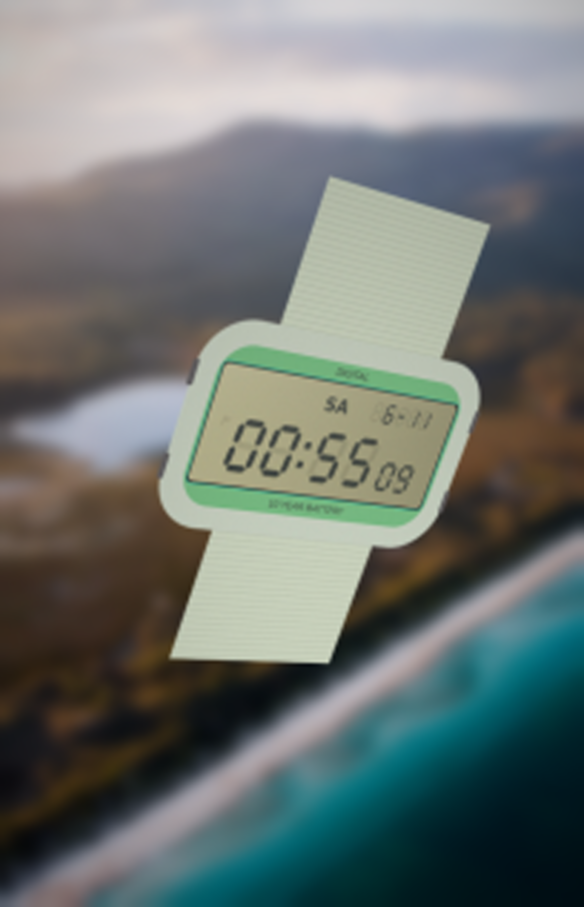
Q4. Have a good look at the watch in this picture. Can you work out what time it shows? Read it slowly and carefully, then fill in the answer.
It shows 0:55:09
